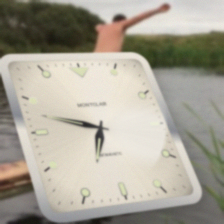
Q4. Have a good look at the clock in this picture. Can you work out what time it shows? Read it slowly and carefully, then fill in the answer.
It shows 6:48
